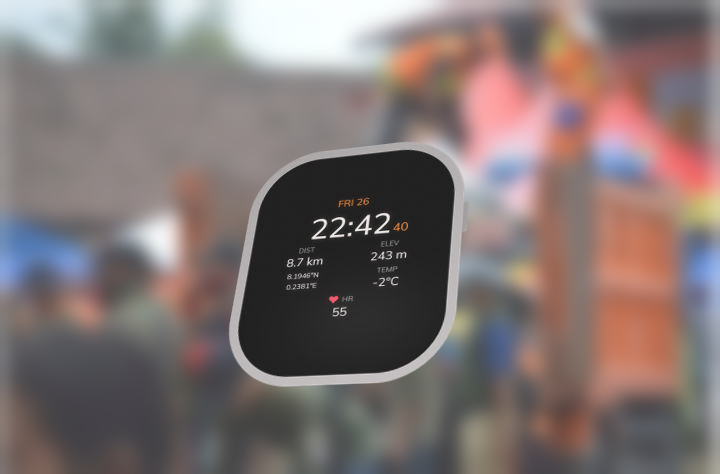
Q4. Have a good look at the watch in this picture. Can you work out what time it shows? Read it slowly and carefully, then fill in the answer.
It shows 22:42:40
